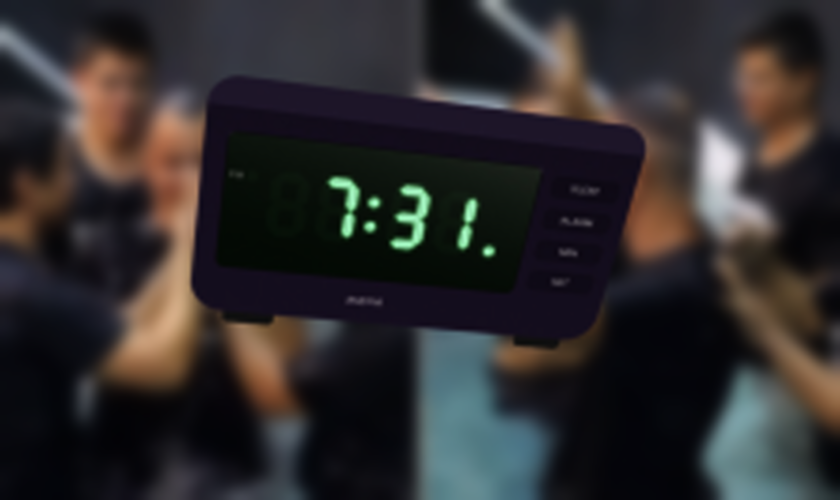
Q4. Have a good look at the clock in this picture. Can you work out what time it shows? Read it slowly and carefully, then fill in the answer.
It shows 7:31
